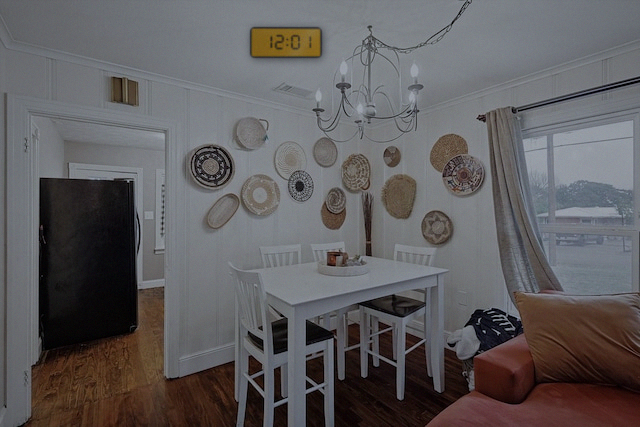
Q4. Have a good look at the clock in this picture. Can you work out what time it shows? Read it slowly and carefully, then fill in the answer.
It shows 12:01
